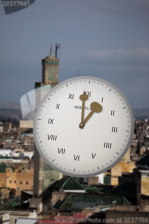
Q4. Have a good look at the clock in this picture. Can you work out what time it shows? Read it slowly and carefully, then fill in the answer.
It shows 12:59
